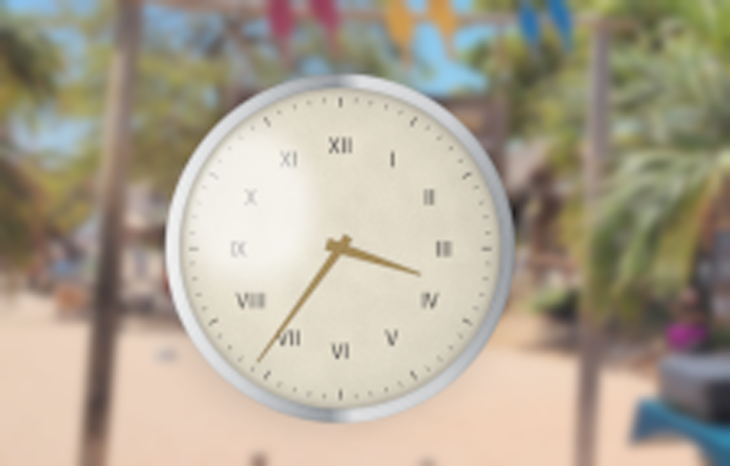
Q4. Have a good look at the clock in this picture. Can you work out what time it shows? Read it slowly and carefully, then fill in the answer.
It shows 3:36
